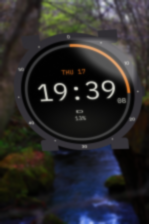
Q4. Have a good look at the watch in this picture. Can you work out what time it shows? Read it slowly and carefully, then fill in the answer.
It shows 19:39
